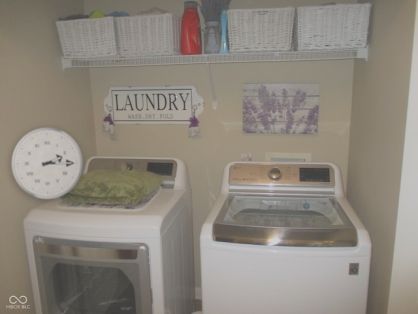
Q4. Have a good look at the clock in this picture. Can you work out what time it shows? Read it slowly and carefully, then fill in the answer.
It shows 2:15
